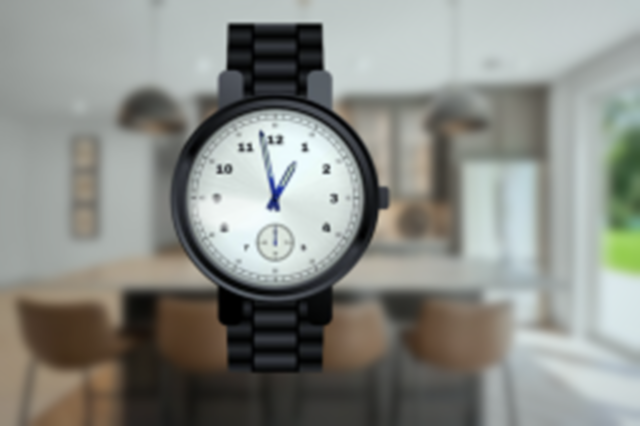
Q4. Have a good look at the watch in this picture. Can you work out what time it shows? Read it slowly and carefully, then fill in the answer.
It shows 12:58
